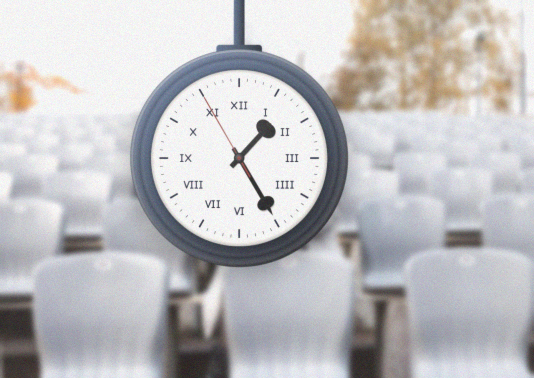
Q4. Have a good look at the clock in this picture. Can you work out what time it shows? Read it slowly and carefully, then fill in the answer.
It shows 1:24:55
